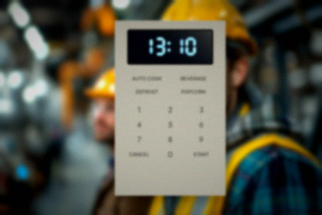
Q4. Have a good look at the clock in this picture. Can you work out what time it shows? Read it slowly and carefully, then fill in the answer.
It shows 13:10
